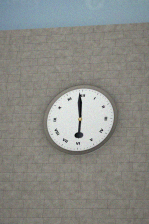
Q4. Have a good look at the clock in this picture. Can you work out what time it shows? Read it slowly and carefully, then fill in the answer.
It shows 5:59
